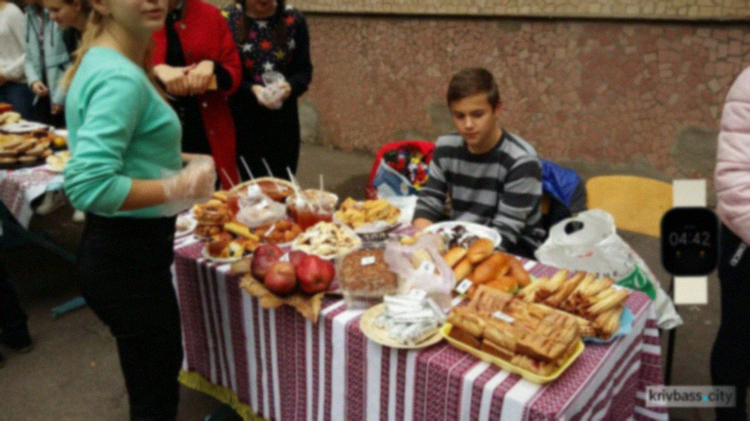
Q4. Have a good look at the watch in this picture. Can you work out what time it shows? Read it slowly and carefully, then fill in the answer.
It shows 4:42
